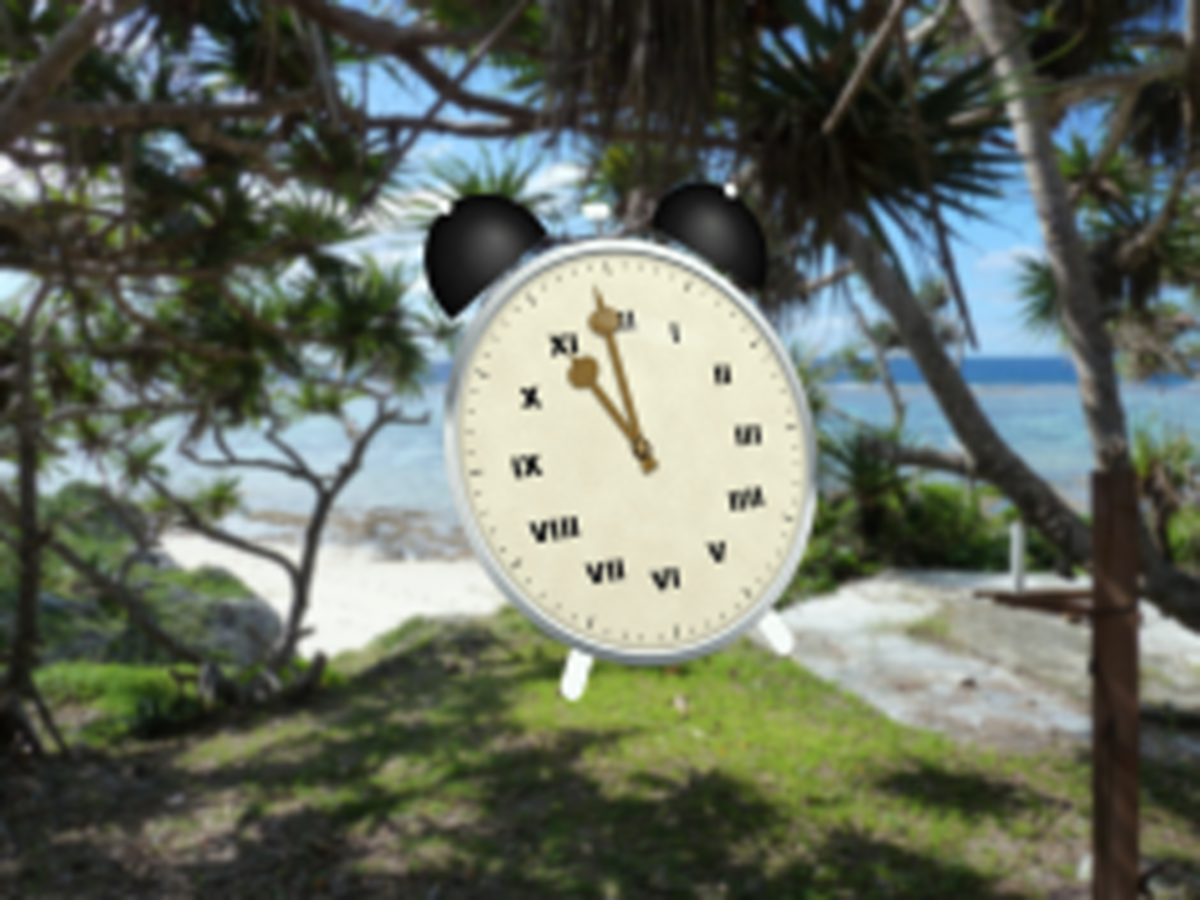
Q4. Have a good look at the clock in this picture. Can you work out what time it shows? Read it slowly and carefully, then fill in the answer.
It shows 10:59
